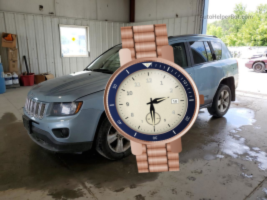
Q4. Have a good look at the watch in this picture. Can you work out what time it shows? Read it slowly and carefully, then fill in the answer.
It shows 2:30
